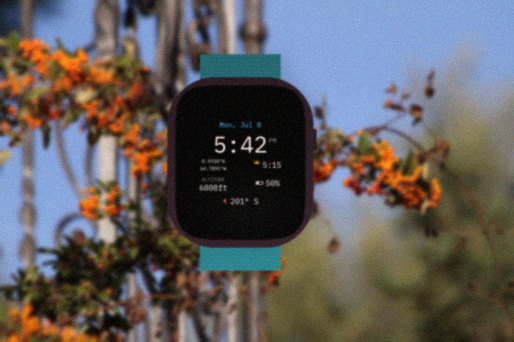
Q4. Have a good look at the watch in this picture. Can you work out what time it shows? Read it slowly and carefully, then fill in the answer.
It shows 5:42
